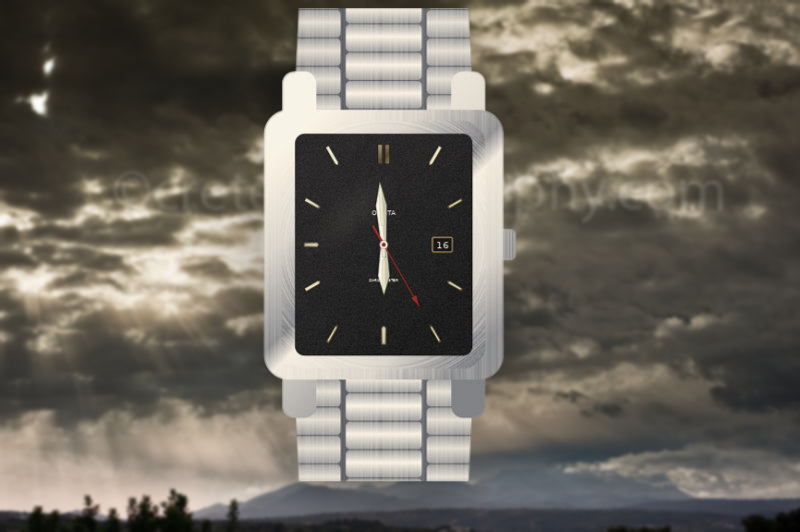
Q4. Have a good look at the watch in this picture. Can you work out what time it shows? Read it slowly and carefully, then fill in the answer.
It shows 5:59:25
